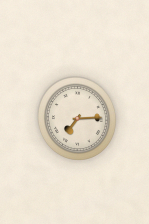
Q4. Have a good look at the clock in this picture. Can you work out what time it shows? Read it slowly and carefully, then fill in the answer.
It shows 7:14
